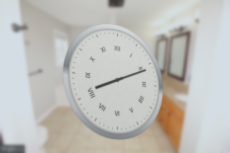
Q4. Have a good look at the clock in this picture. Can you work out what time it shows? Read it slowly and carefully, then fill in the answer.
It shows 8:11
